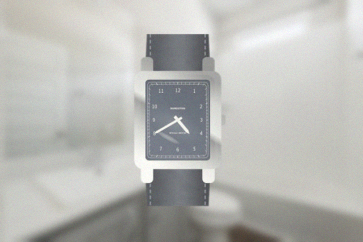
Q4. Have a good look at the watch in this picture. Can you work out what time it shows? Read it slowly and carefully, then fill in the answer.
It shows 4:40
